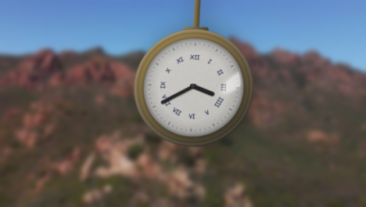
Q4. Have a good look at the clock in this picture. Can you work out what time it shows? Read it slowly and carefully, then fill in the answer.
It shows 3:40
